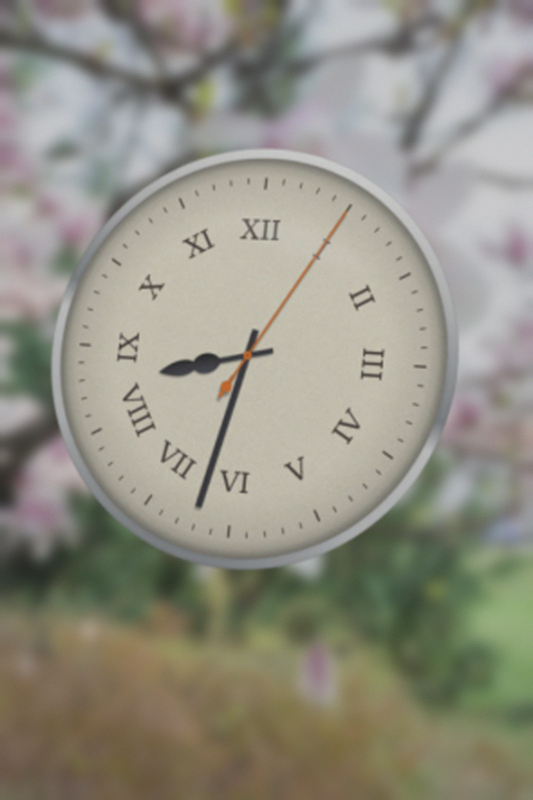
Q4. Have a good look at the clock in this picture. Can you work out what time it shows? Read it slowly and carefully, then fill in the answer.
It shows 8:32:05
